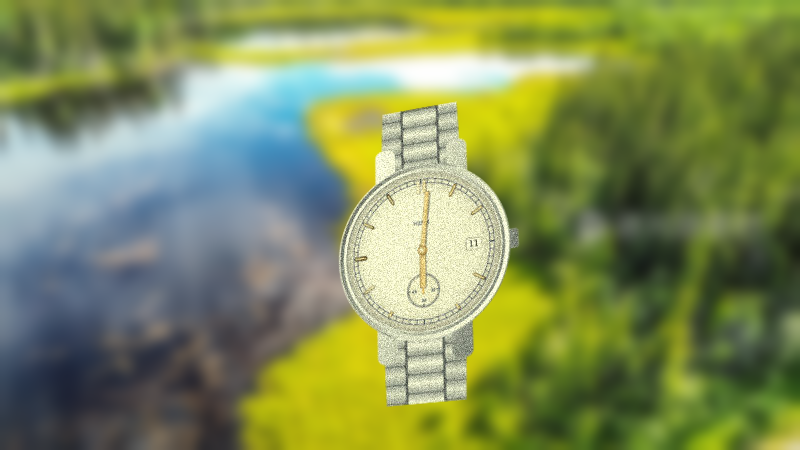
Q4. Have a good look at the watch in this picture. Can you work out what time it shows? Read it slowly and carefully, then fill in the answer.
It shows 6:01
